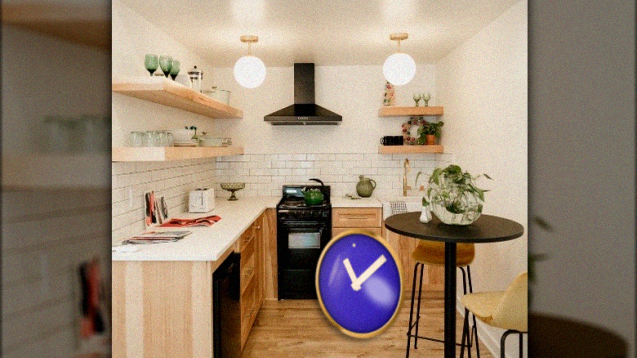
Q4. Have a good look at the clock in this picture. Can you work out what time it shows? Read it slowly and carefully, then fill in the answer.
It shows 11:09
